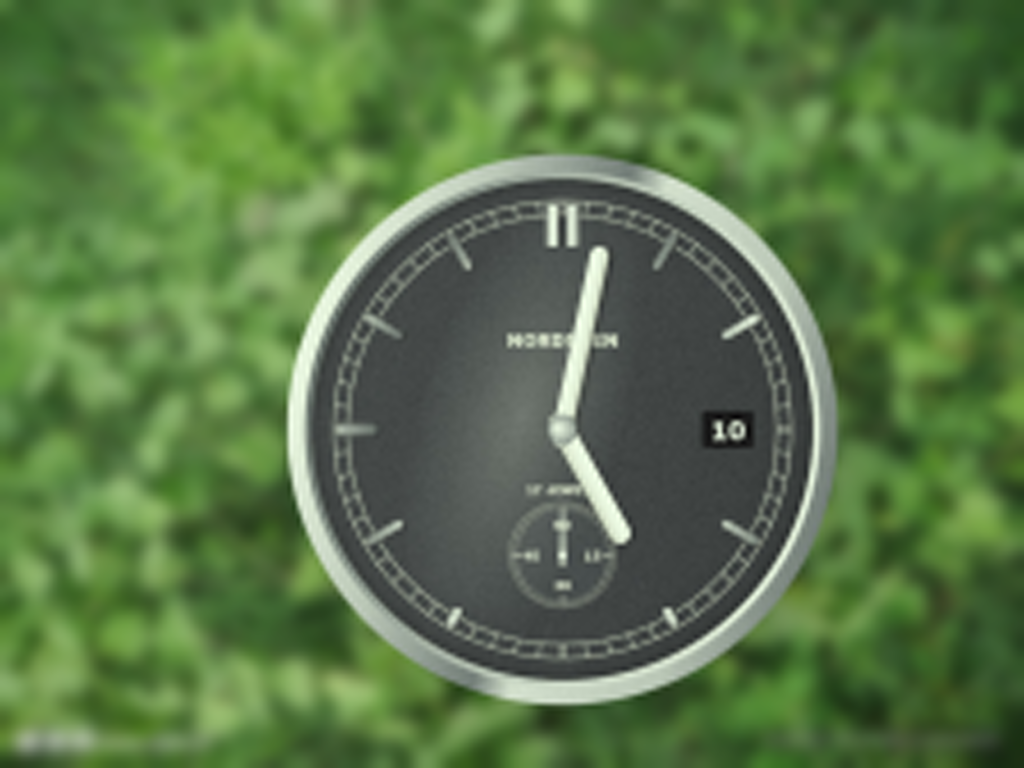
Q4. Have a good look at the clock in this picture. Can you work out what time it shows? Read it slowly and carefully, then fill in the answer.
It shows 5:02
